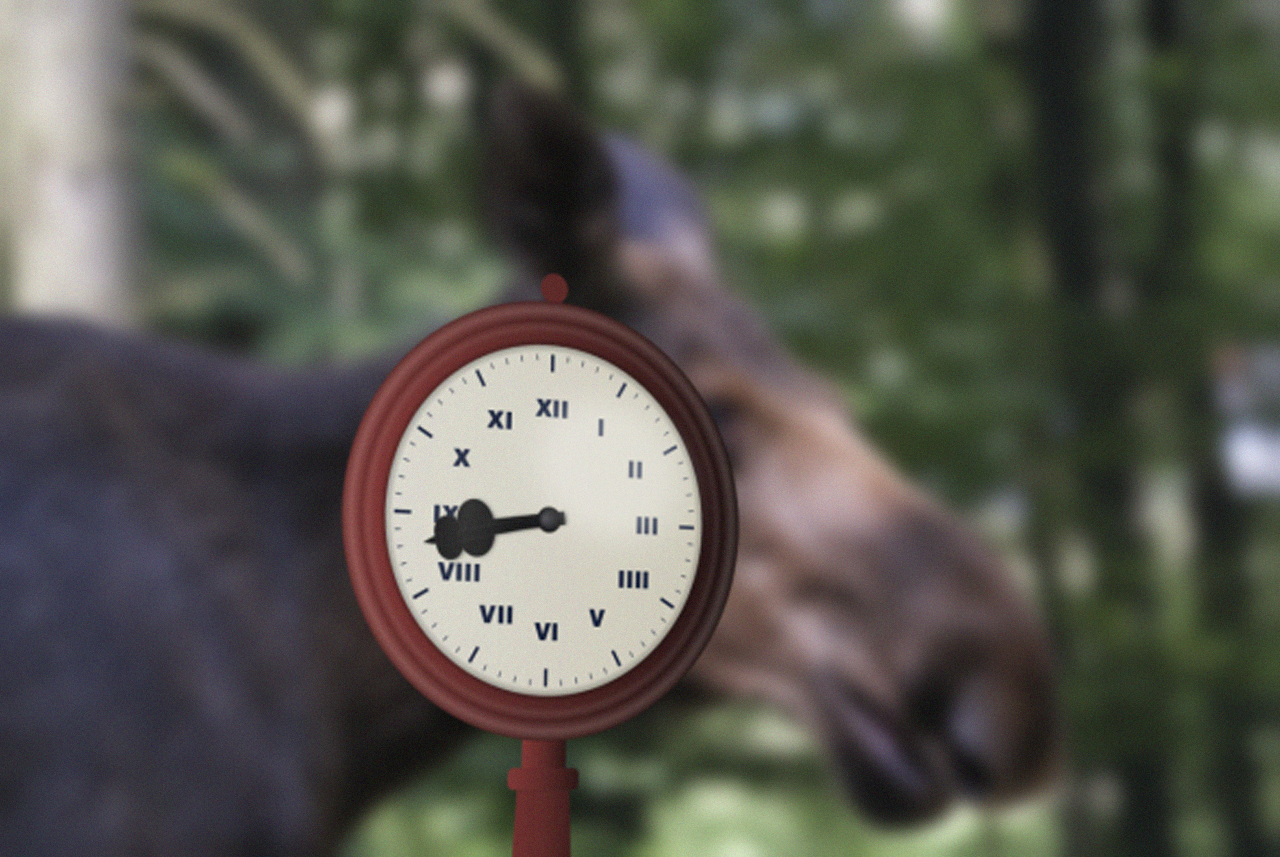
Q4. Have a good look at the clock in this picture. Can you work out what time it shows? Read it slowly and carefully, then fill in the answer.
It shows 8:43
